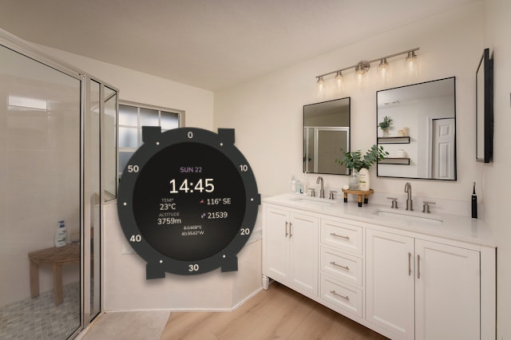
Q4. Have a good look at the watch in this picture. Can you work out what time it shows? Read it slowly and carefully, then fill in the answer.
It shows 14:45
